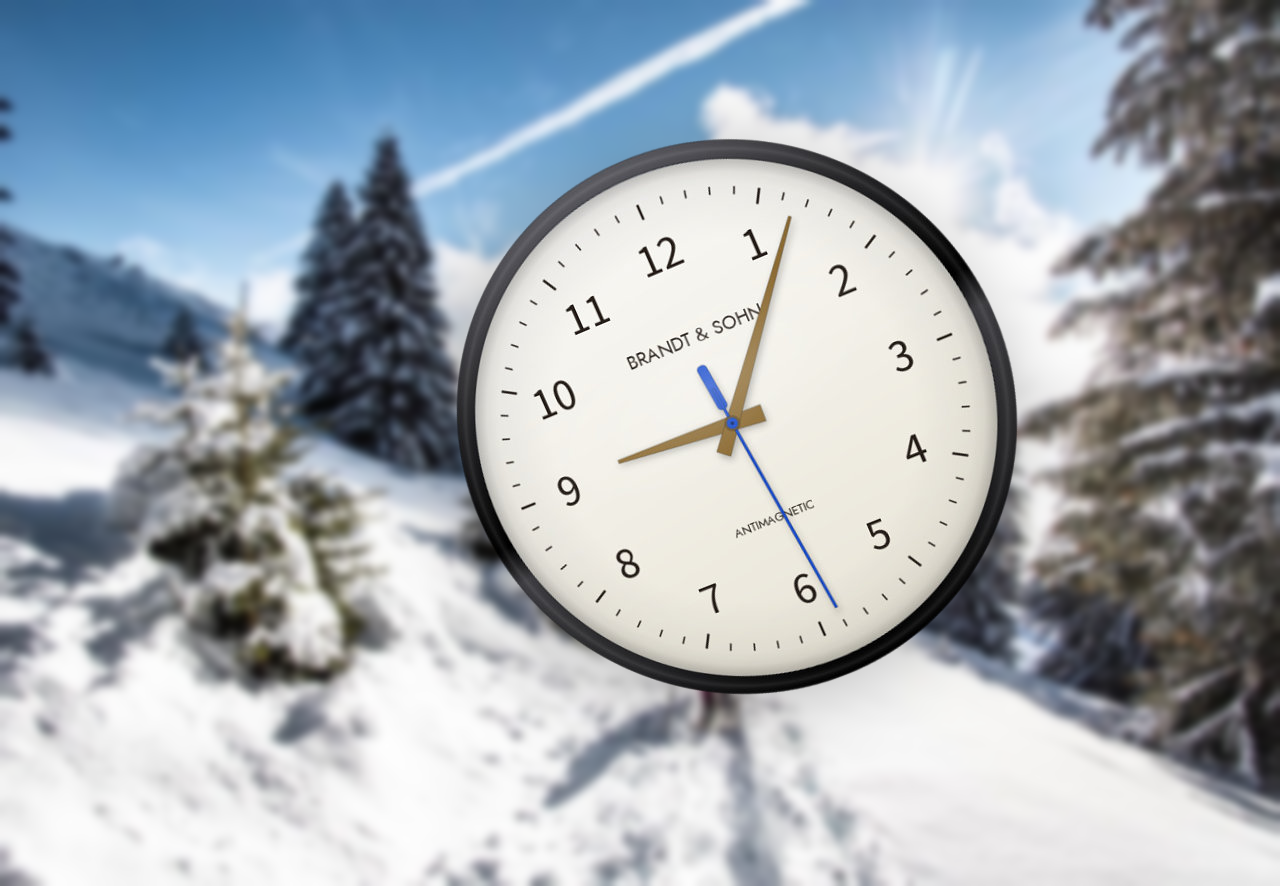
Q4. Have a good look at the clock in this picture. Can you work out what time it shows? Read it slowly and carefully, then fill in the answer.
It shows 9:06:29
